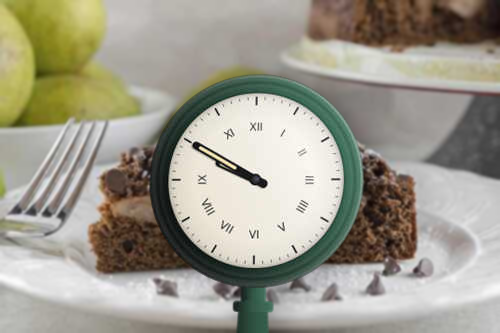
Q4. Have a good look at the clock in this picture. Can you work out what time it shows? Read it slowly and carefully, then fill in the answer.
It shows 9:50
